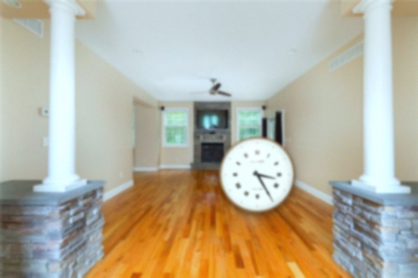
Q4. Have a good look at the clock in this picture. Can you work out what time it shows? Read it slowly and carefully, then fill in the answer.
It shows 3:25
